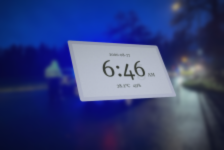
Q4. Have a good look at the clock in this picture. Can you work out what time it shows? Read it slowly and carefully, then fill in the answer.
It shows 6:46
